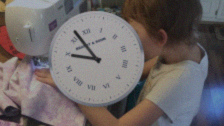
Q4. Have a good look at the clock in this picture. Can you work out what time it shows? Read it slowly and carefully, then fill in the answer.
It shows 9:57
